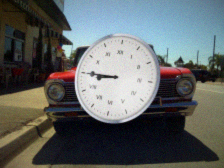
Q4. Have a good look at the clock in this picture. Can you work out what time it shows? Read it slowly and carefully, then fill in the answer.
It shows 8:45
